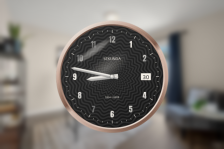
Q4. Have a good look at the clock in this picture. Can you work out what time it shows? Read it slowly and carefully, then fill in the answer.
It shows 8:47
